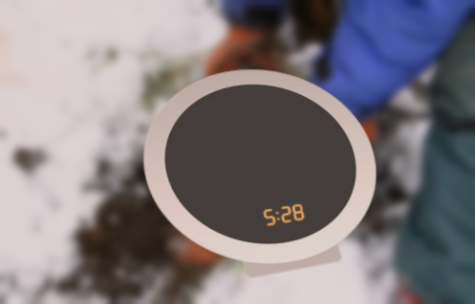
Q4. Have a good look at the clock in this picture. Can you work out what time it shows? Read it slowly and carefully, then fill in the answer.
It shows 5:28
